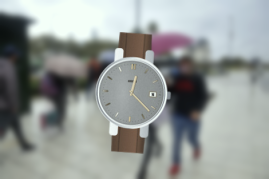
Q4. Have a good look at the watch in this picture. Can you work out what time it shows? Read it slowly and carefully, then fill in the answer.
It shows 12:22
